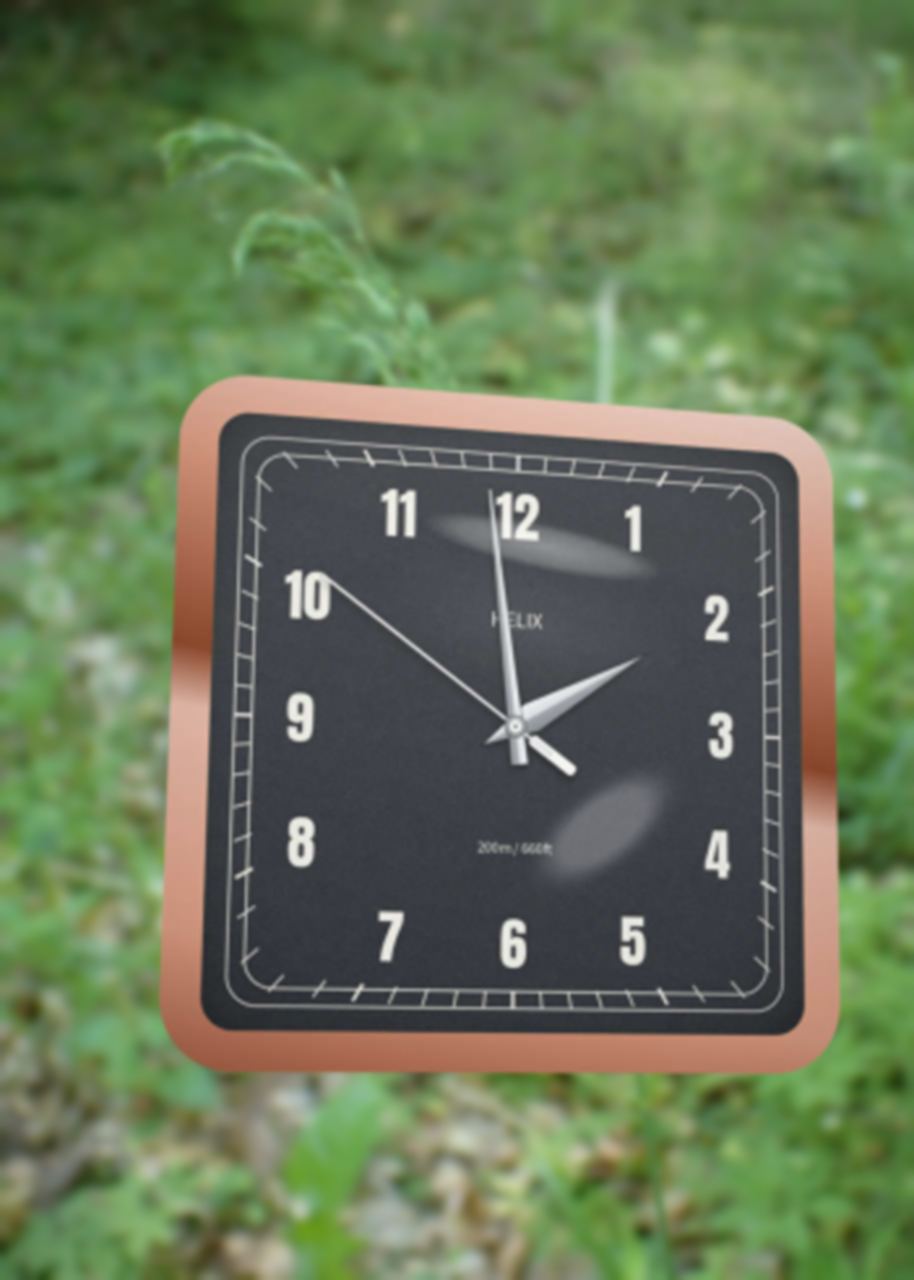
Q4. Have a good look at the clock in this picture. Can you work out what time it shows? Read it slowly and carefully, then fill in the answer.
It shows 1:58:51
